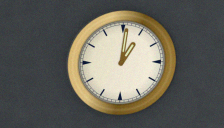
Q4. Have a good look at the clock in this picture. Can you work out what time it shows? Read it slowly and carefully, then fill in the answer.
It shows 1:01
